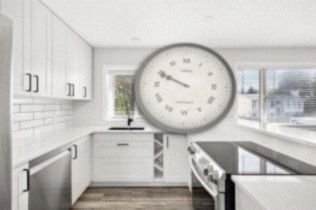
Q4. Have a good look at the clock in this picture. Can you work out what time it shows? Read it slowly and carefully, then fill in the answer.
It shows 9:49
